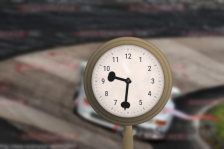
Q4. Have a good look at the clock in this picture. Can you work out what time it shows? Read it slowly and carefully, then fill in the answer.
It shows 9:31
